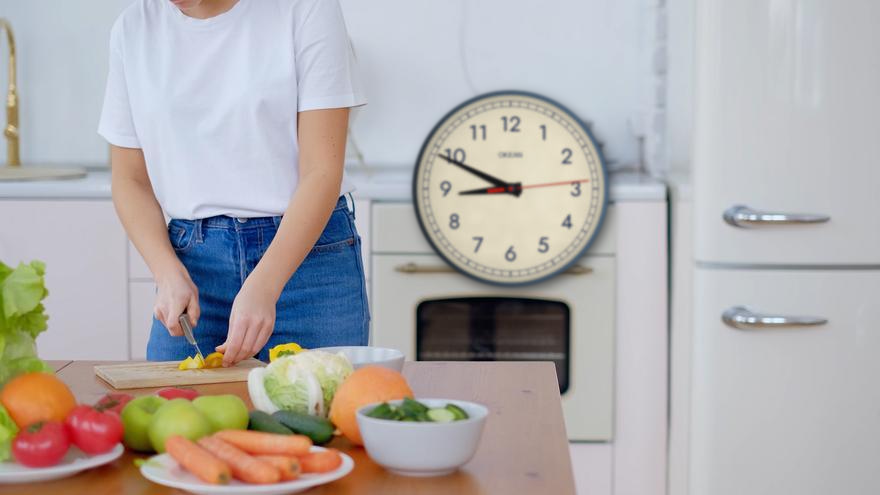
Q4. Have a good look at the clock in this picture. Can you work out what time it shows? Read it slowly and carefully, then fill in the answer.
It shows 8:49:14
